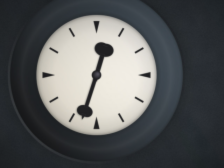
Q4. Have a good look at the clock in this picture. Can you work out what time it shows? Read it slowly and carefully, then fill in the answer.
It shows 12:33
